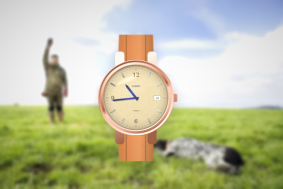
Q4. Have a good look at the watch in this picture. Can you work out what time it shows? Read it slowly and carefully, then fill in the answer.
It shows 10:44
